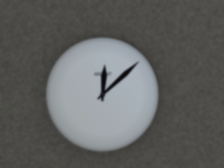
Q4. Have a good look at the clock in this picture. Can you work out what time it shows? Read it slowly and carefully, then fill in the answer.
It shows 12:08
